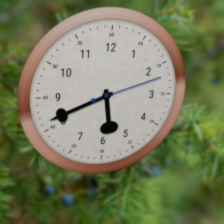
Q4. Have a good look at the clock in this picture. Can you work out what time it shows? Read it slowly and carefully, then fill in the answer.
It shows 5:41:12
